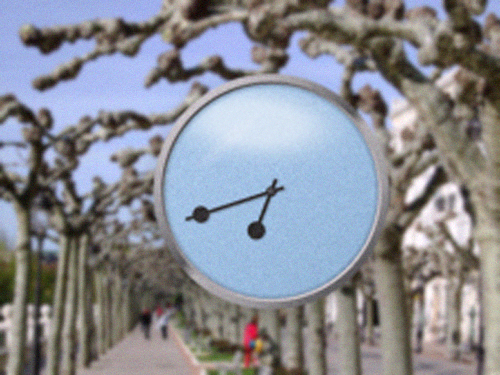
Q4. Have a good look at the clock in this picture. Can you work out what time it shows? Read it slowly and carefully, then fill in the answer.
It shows 6:42
